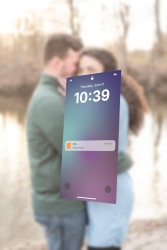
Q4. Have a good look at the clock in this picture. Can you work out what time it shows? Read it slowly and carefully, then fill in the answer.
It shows 10:39
